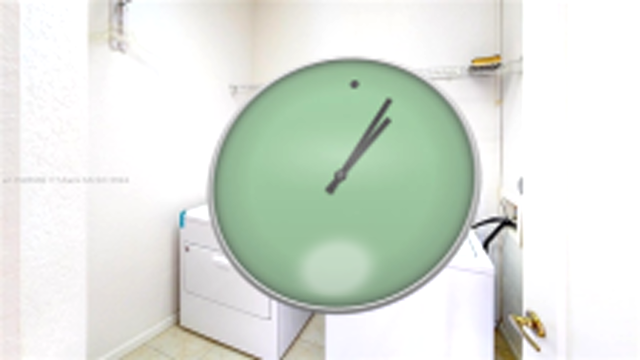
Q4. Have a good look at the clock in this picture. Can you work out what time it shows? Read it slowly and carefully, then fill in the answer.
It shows 1:04
